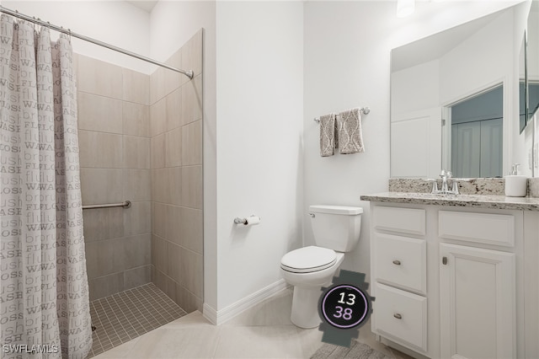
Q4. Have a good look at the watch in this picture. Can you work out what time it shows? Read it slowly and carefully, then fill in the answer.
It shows 13:38
